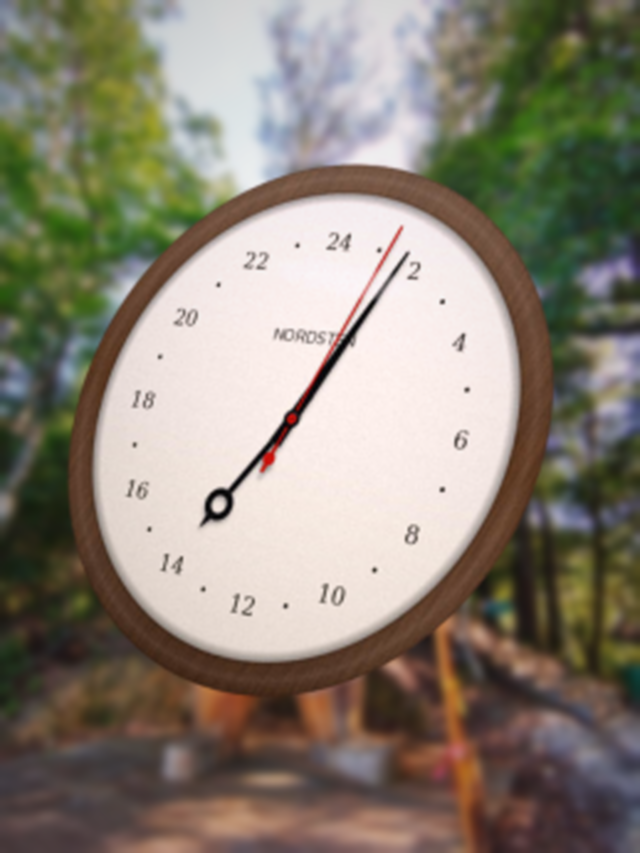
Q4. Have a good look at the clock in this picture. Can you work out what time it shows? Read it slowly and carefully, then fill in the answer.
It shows 14:04:03
